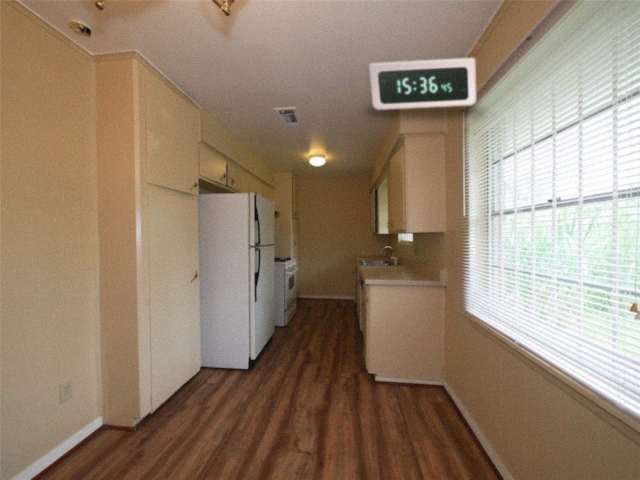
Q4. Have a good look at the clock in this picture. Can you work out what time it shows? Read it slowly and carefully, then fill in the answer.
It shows 15:36
